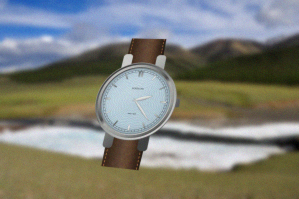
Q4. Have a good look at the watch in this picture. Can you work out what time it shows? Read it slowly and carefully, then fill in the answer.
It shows 2:23
